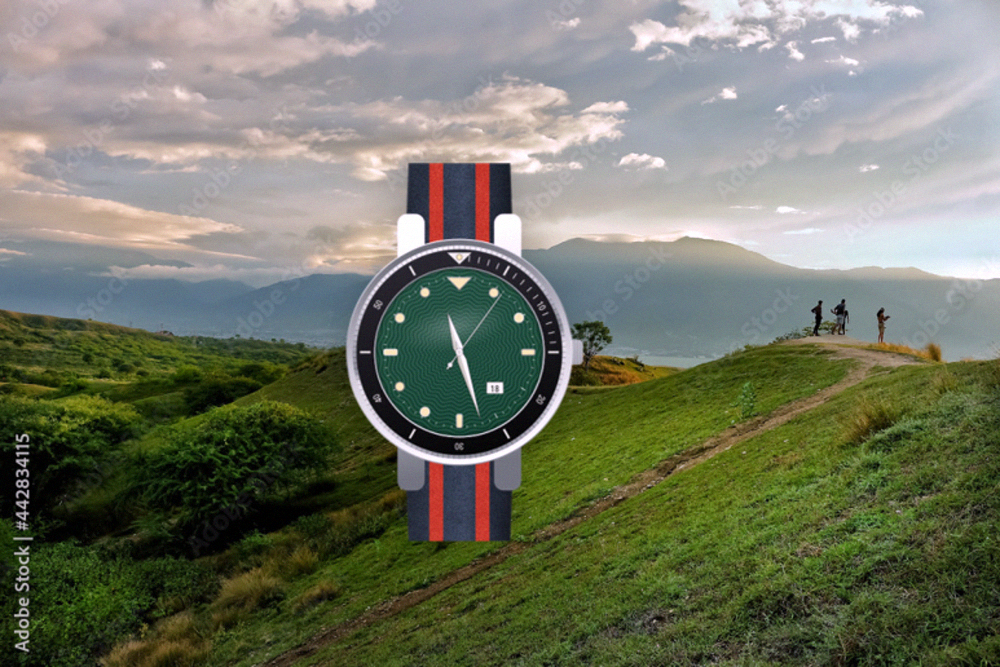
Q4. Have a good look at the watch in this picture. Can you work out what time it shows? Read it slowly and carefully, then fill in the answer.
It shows 11:27:06
